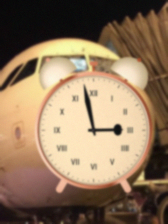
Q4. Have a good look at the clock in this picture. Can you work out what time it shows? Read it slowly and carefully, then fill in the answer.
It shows 2:58
